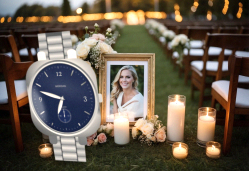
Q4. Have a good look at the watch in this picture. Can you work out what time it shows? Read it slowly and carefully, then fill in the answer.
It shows 6:48
